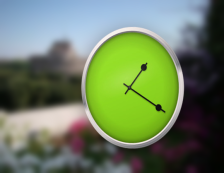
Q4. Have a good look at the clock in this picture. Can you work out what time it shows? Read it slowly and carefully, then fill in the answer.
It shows 1:20
